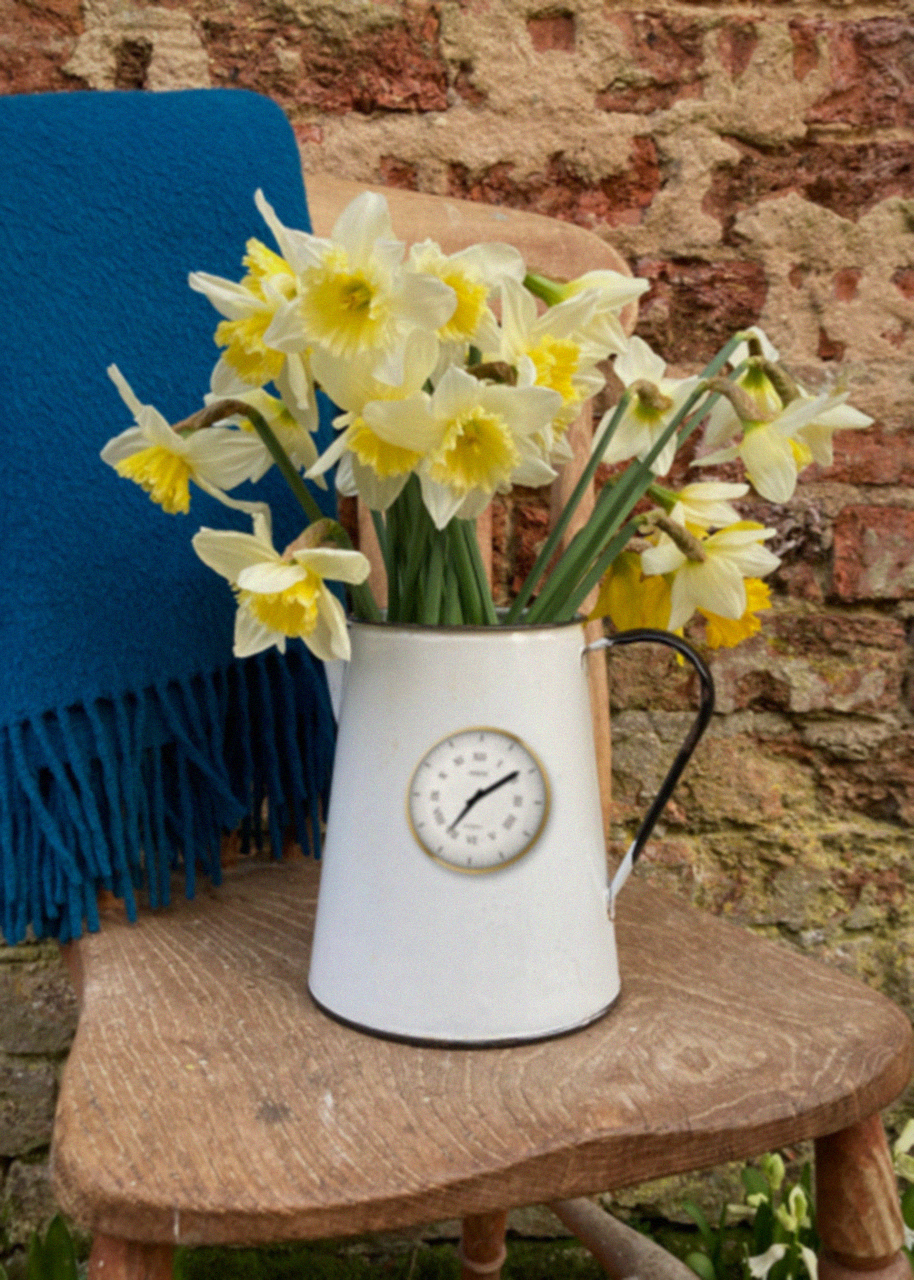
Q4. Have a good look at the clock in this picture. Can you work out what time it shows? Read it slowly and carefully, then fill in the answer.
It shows 7:09
